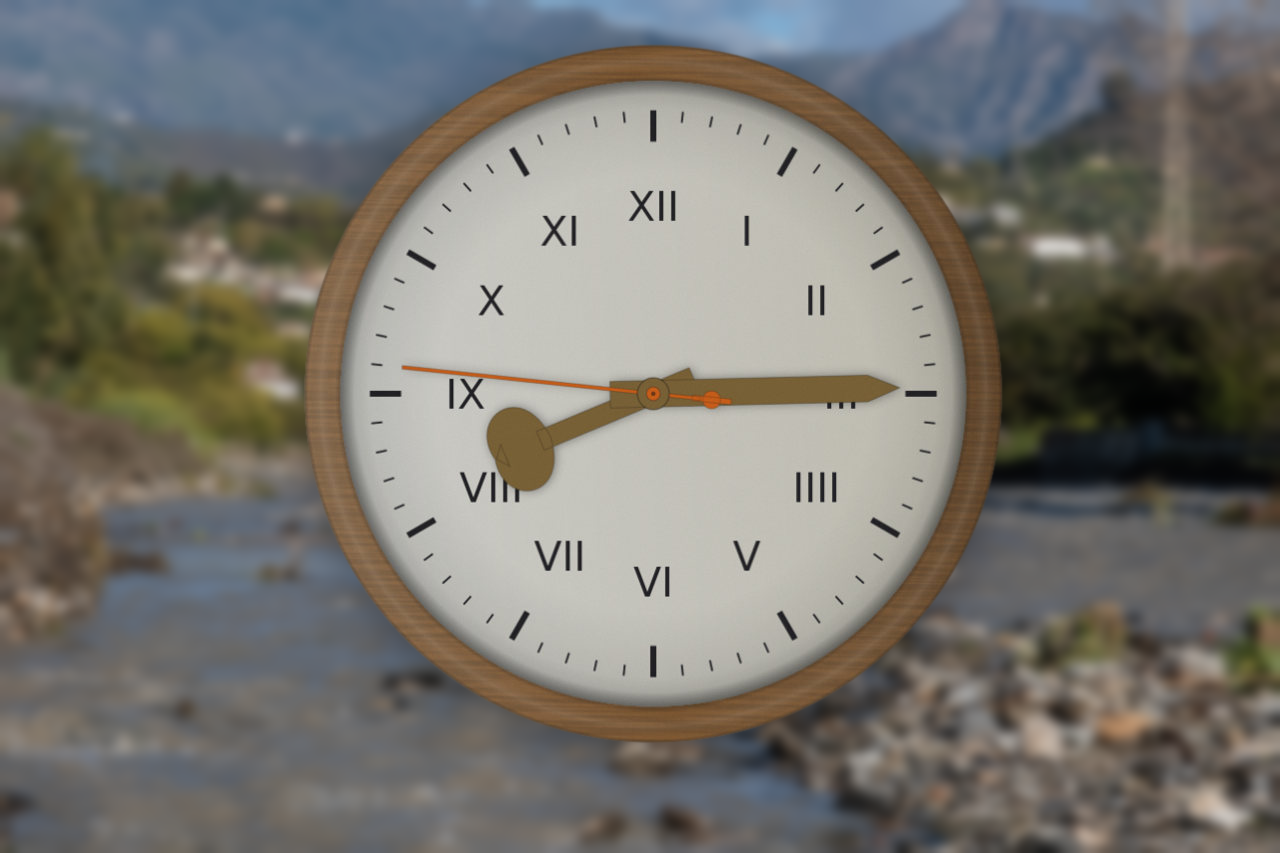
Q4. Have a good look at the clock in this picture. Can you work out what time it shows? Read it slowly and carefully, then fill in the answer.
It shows 8:14:46
